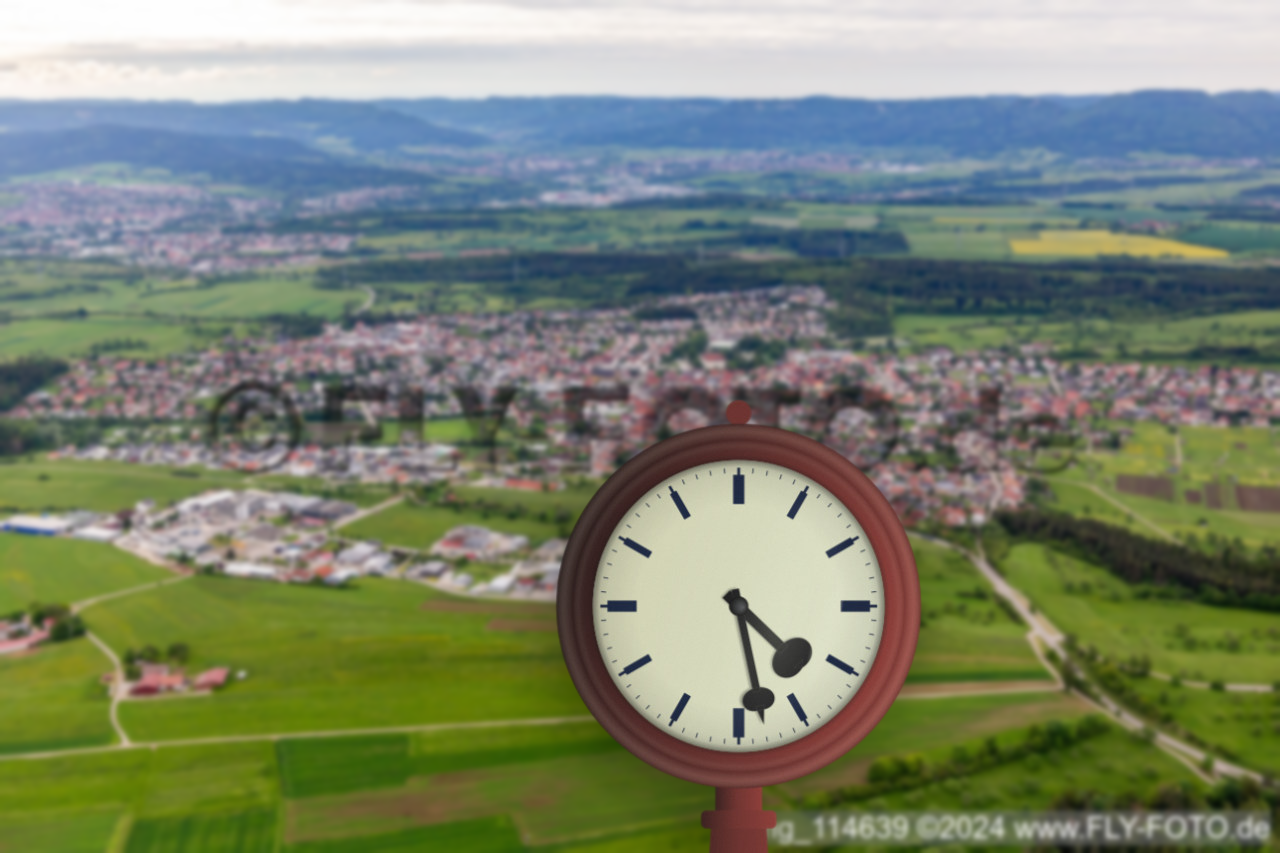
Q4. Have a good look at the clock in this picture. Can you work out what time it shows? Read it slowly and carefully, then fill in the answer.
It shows 4:28
